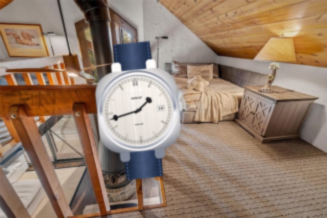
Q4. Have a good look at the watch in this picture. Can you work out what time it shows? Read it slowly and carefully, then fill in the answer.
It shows 1:43
